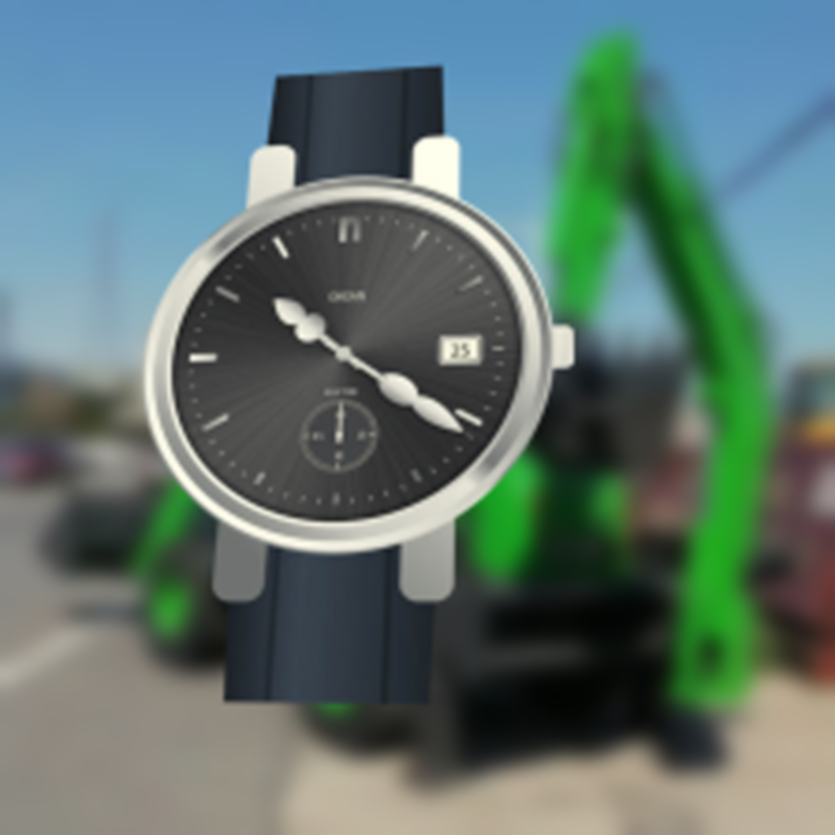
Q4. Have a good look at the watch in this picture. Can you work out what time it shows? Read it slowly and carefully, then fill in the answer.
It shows 10:21
